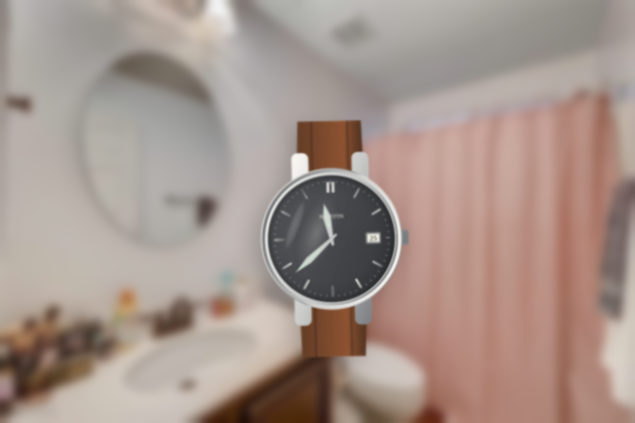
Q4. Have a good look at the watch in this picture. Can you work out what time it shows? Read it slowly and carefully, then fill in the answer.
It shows 11:38
